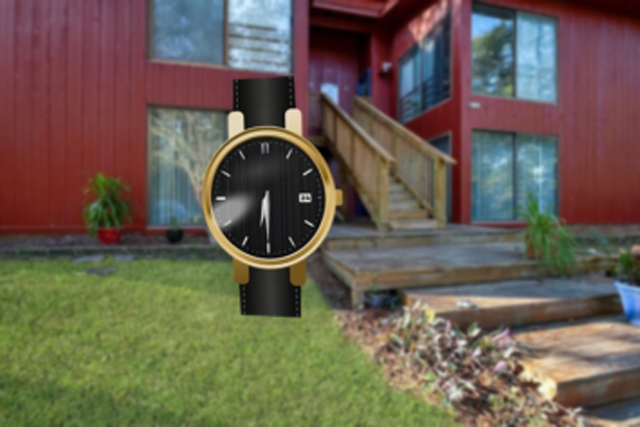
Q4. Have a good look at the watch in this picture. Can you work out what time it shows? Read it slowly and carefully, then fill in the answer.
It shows 6:30
